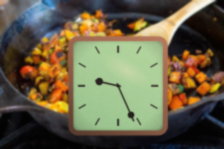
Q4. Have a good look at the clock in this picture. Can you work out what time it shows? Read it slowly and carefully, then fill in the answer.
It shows 9:26
